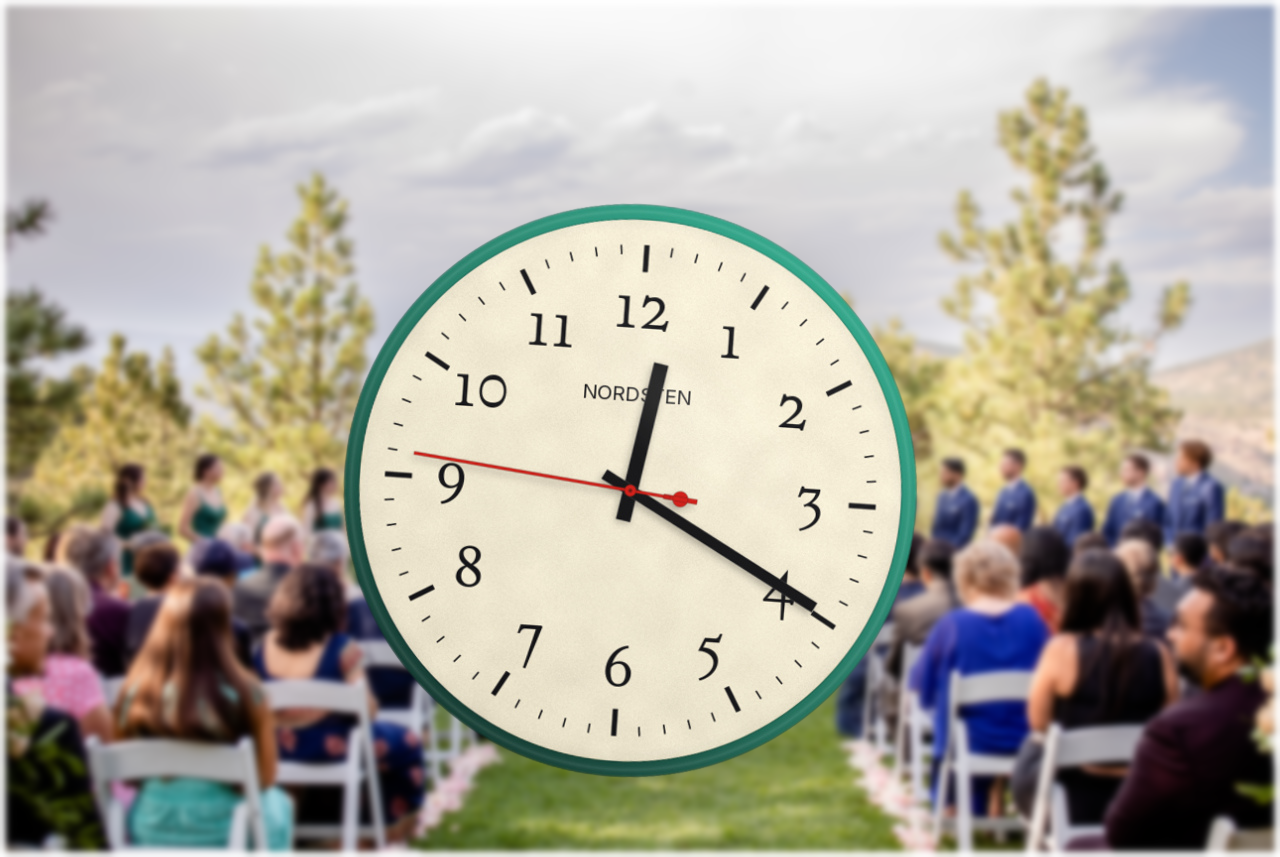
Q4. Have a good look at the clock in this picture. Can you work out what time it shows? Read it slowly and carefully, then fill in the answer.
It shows 12:19:46
